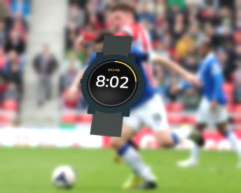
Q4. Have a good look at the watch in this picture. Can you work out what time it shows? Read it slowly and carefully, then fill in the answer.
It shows 8:02
